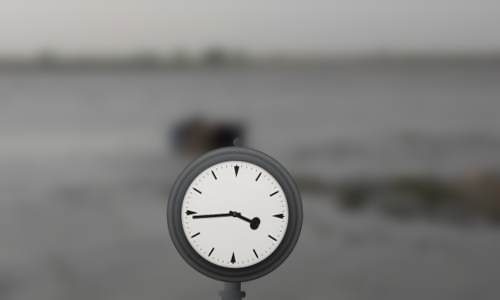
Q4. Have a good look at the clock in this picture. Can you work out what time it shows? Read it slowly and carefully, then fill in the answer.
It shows 3:44
